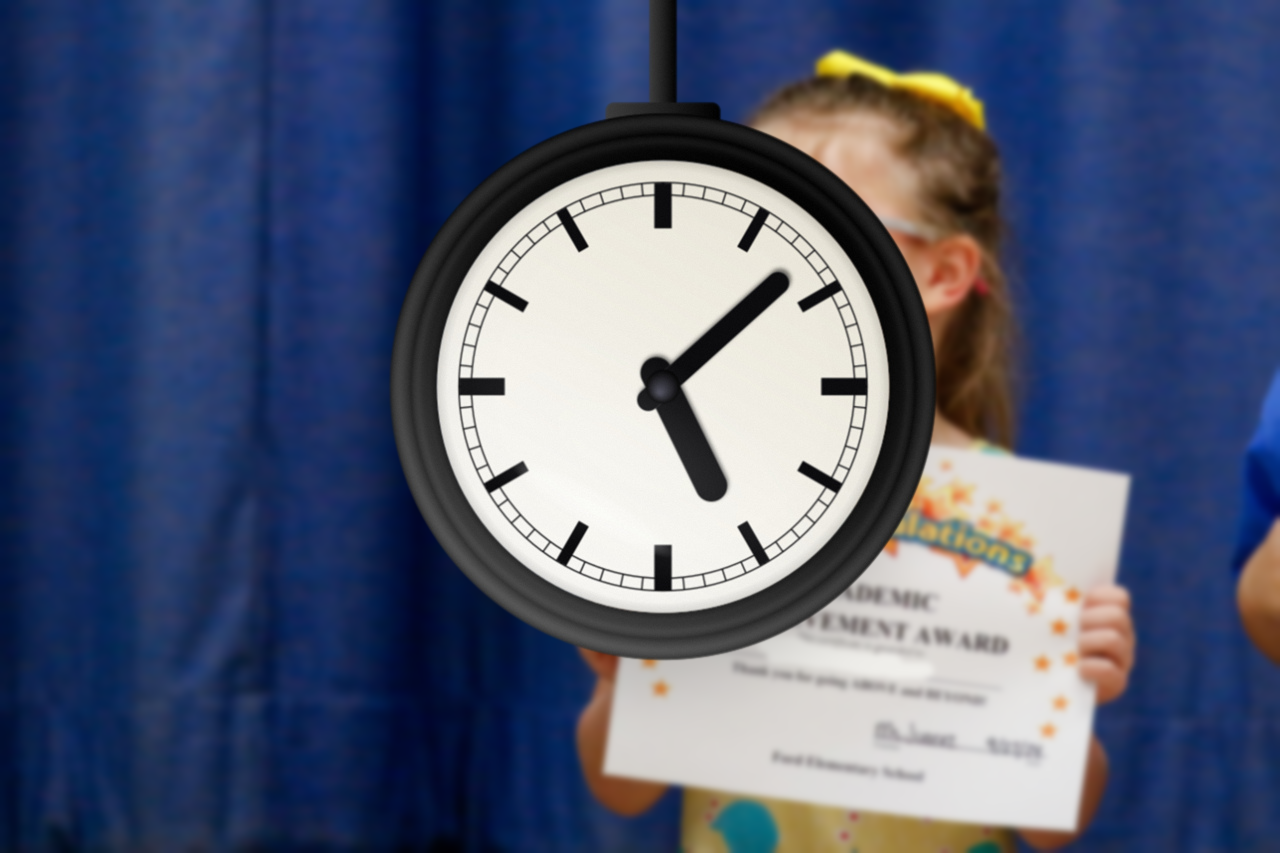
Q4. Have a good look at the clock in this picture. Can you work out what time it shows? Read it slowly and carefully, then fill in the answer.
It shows 5:08
